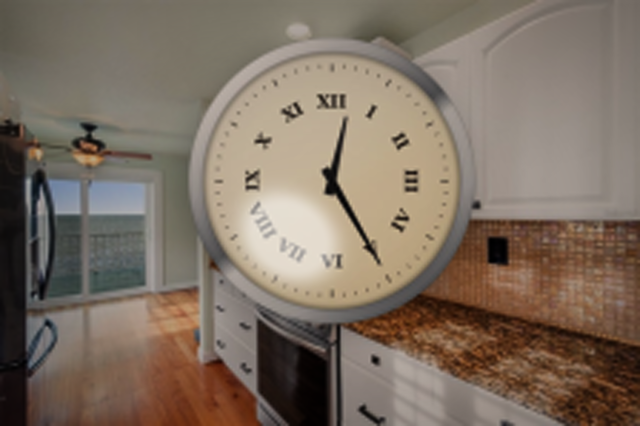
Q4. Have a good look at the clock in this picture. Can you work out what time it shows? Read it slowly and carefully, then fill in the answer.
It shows 12:25
